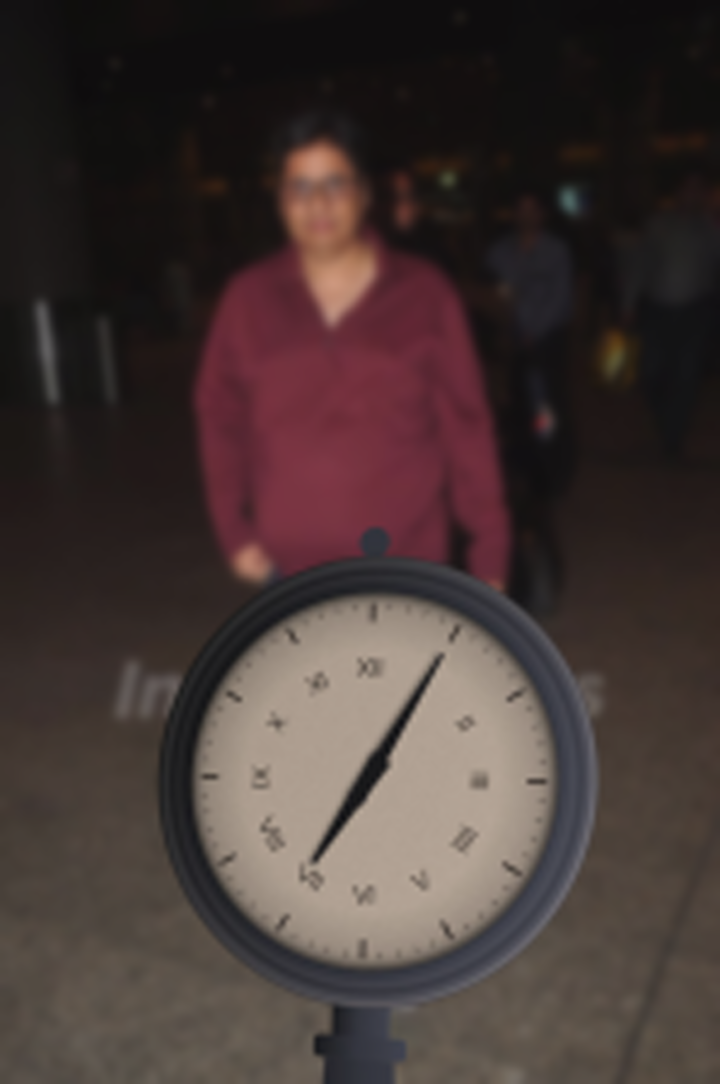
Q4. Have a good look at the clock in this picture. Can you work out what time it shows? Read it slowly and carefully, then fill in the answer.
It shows 7:05
